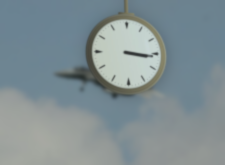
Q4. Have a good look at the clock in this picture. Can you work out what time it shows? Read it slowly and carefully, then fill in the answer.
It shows 3:16
